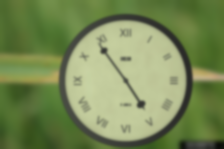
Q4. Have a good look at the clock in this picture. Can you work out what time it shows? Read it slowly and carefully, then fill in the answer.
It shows 4:54
